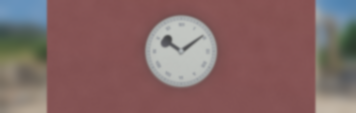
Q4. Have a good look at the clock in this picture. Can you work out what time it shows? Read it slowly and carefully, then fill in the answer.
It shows 10:09
